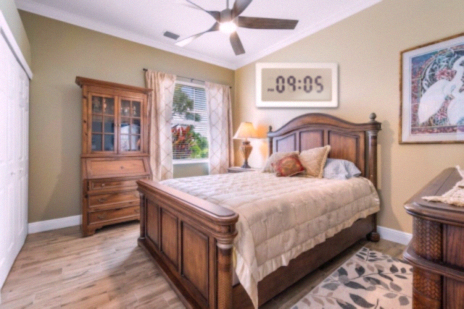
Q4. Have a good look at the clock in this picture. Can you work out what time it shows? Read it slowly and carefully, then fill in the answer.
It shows 9:05
